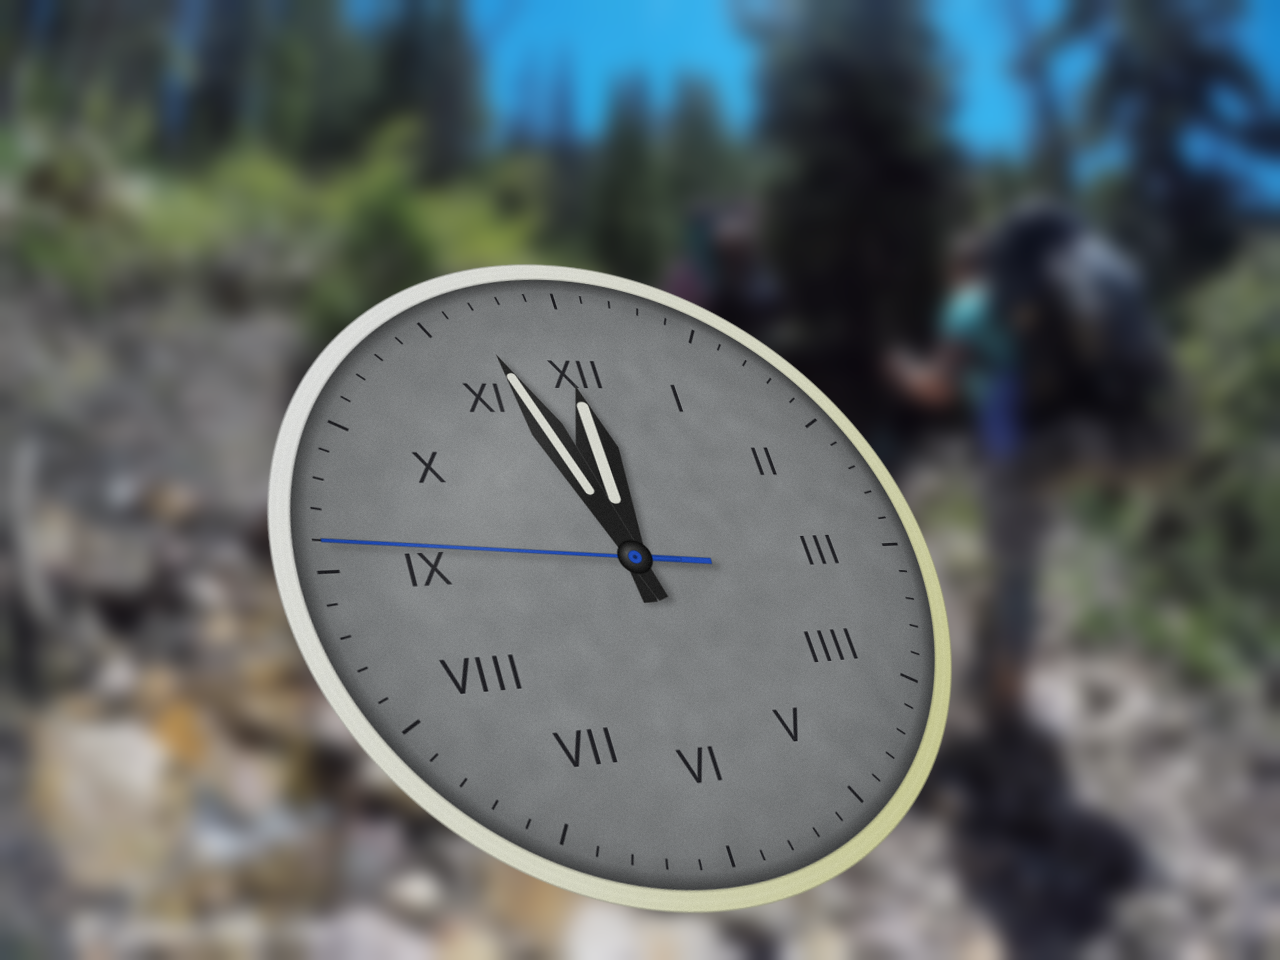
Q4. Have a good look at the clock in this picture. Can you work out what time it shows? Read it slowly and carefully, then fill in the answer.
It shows 11:56:46
